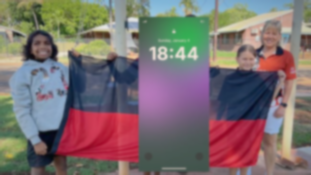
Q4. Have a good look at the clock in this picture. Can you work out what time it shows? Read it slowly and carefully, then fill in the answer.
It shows 18:44
